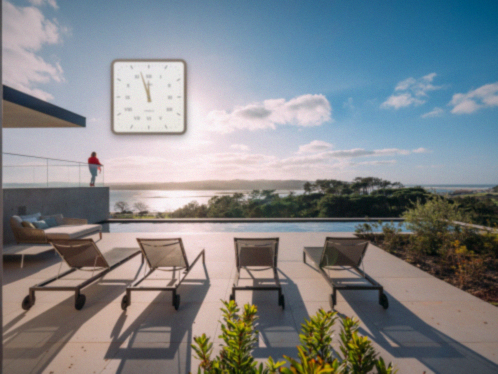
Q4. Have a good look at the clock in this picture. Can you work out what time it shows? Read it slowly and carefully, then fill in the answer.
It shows 11:57
